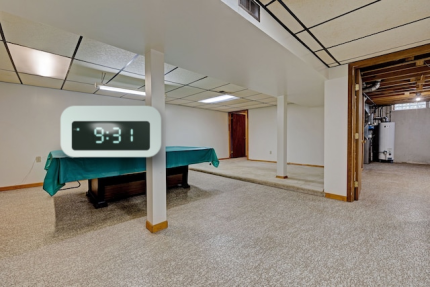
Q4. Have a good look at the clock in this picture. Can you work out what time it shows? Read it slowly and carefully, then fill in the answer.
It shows 9:31
